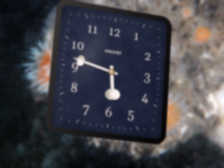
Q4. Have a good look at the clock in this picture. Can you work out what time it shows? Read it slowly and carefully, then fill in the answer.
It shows 5:47
